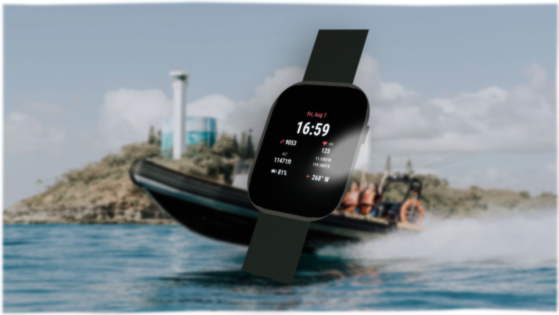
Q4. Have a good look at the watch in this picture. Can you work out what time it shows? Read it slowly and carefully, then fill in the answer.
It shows 16:59
